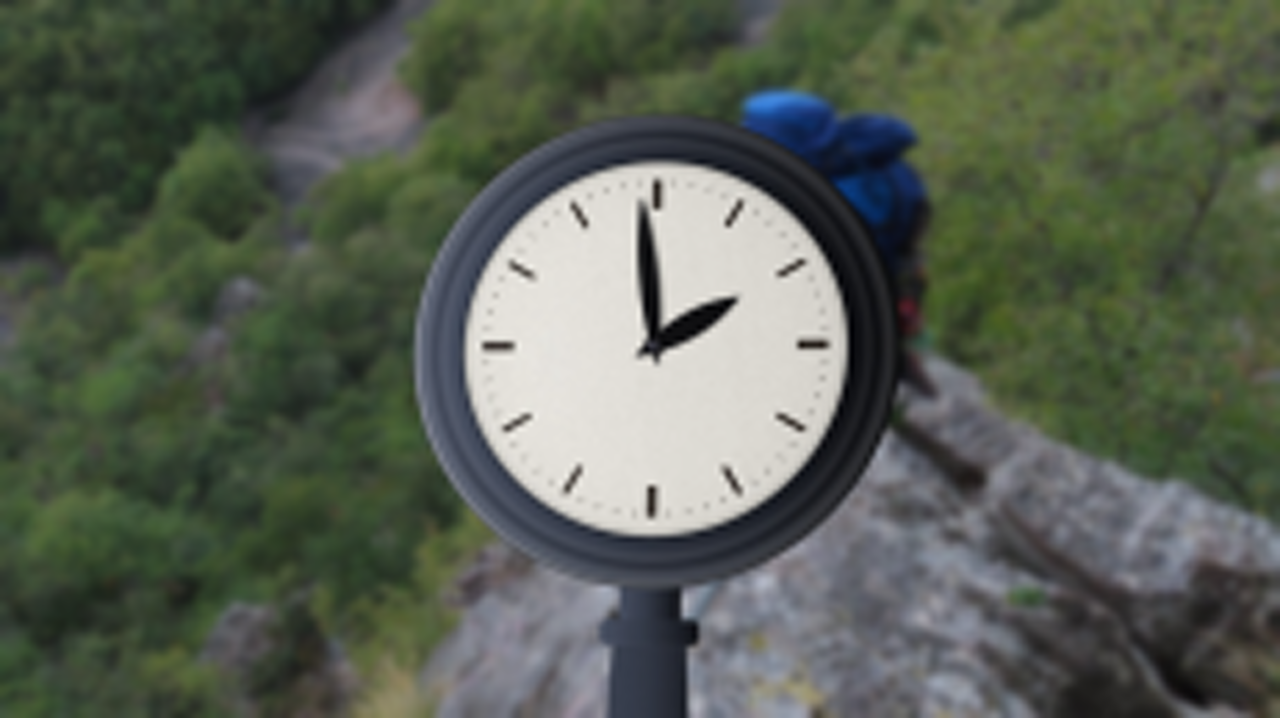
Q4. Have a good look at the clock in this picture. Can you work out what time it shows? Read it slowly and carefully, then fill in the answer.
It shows 1:59
